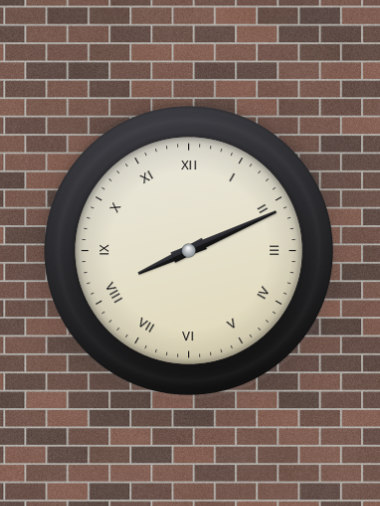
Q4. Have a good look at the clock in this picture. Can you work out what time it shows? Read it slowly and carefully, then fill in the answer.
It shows 8:11
